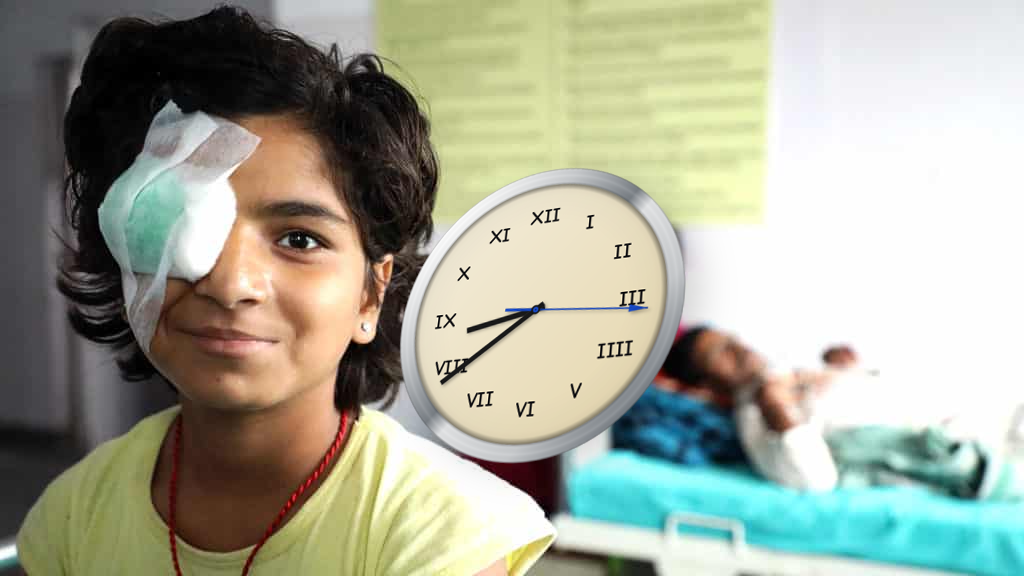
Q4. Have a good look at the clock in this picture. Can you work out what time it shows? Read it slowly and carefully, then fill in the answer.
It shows 8:39:16
